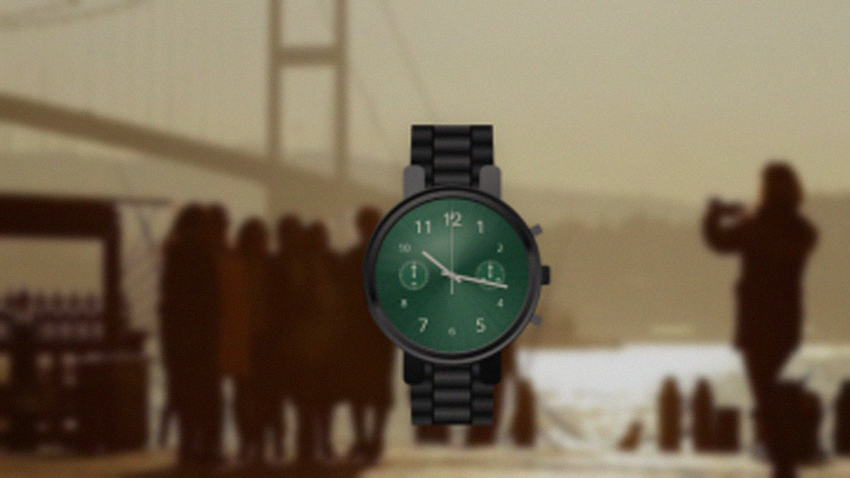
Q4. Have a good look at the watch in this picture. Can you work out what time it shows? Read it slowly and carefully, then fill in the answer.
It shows 10:17
